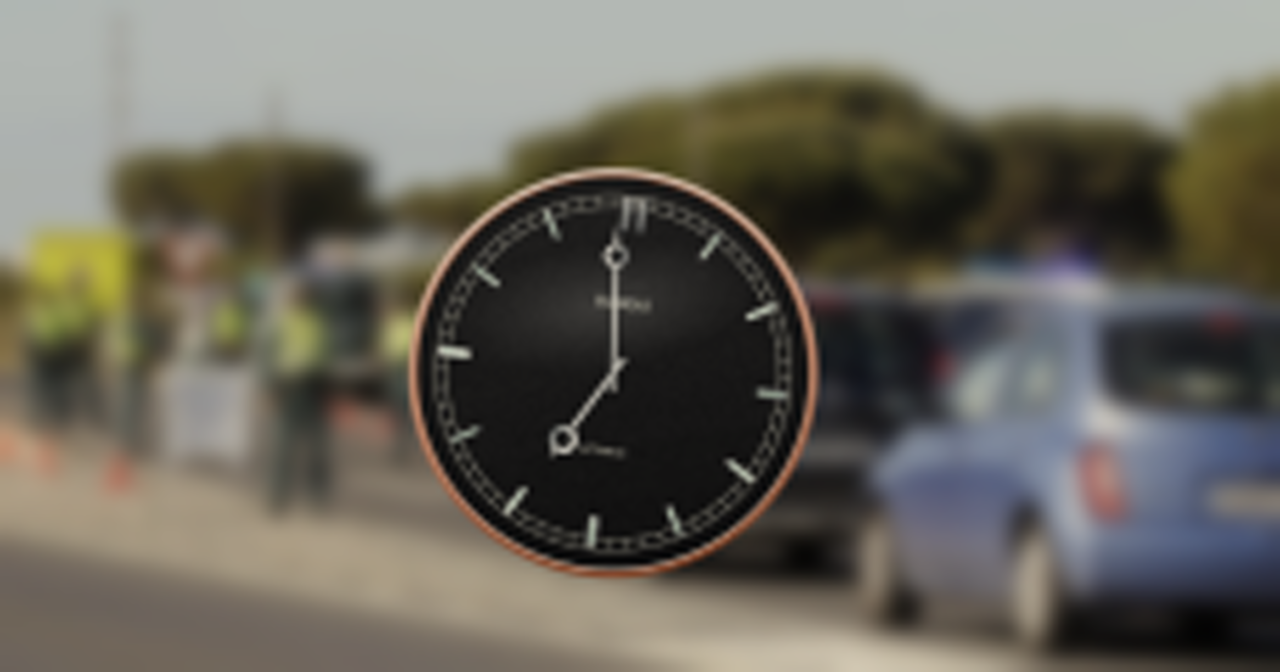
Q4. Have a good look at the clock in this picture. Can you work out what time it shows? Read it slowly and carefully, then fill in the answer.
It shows 6:59
